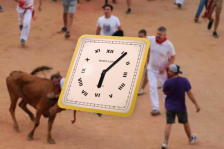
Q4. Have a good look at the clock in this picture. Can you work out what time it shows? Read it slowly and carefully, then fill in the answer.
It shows 6:06
